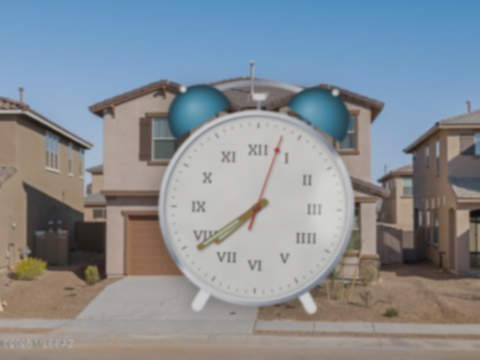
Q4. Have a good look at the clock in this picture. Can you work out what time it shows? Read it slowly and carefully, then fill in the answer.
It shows 7:39:03
